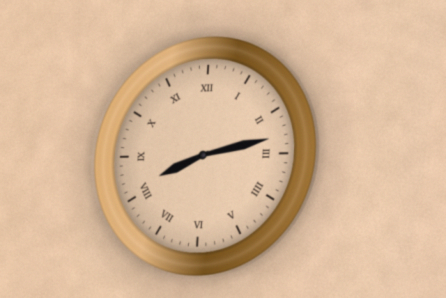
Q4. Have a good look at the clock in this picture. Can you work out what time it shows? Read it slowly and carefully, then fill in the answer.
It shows 8:13
